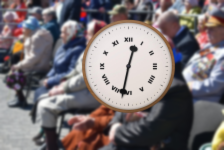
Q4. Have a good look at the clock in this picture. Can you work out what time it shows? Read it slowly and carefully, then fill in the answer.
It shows 12:32
